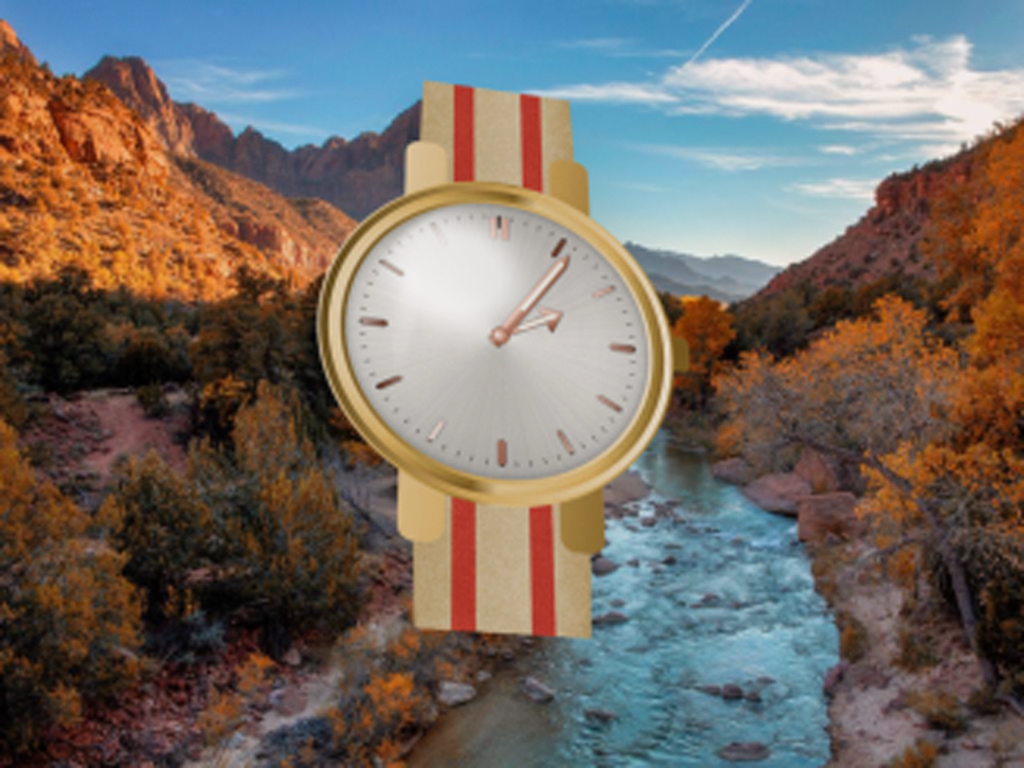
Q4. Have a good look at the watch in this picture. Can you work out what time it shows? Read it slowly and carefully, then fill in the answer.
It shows 2:06
